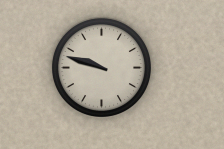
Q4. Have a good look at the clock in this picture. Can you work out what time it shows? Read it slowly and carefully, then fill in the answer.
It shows 9:48
